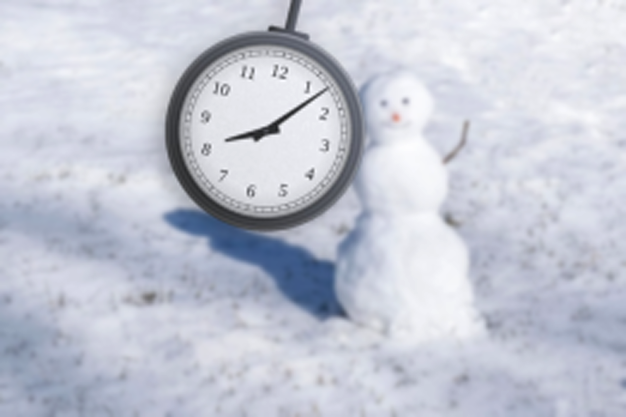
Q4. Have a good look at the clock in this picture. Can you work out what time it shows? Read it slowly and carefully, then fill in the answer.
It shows 8:07
